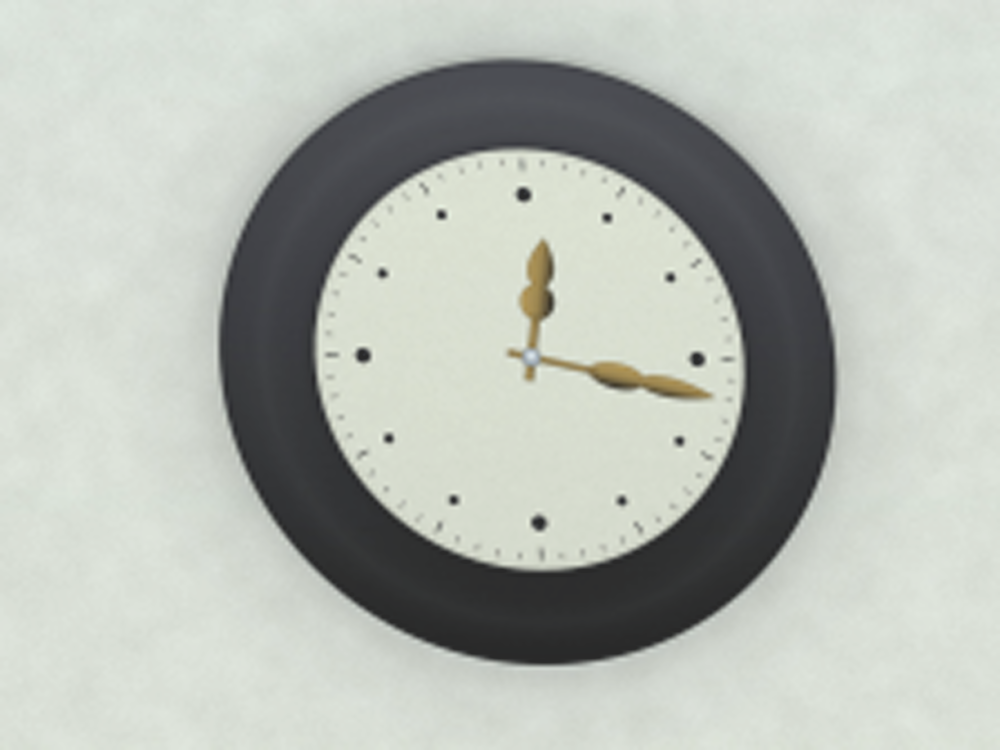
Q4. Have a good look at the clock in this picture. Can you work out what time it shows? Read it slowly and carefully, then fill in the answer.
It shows 12:17
